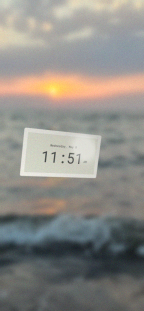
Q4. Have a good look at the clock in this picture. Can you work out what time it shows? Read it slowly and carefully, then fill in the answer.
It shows 11:51
